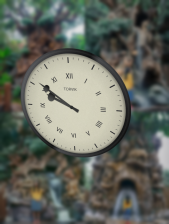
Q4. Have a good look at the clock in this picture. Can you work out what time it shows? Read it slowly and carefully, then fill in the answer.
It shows 9:51
